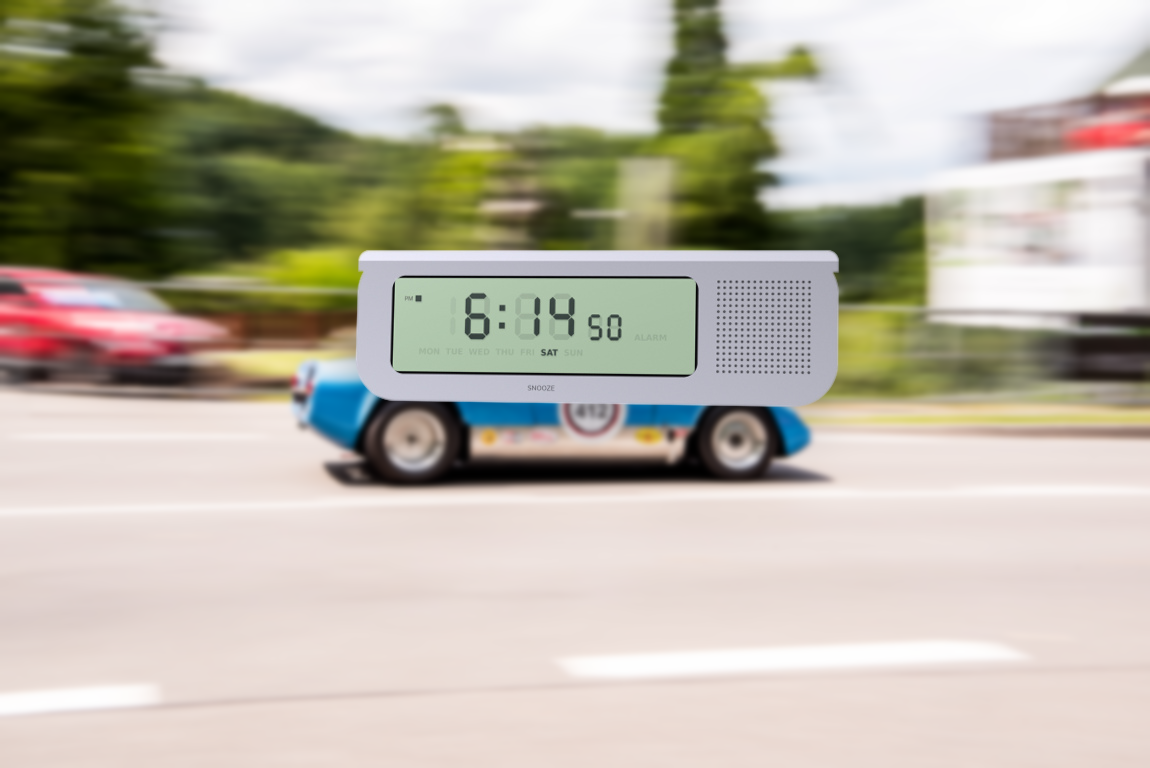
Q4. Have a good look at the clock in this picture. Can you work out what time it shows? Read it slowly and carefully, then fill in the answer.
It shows 6:14:50
